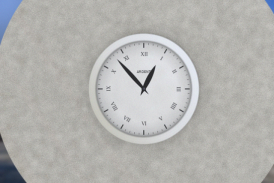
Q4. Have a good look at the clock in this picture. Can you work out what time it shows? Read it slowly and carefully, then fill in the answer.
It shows 12:53
